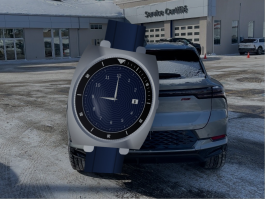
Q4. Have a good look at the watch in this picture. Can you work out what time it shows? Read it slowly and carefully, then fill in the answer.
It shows 9:00
